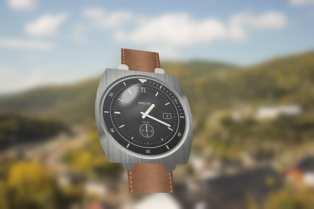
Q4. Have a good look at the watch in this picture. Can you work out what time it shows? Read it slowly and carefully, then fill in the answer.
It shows 1:19
